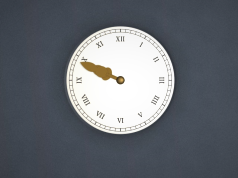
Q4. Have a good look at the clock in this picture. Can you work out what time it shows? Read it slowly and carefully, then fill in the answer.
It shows 9:49
